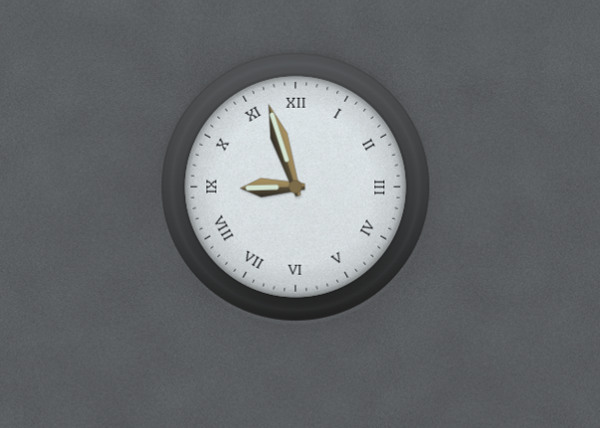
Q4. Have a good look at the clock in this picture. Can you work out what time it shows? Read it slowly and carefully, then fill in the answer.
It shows 8:57
